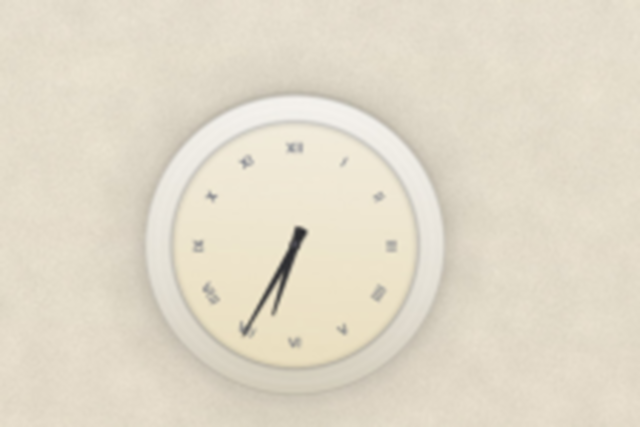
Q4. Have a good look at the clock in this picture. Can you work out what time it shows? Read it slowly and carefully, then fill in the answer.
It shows 6:35
